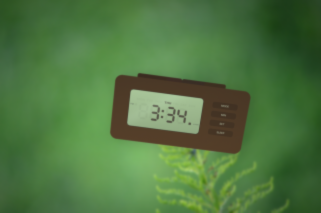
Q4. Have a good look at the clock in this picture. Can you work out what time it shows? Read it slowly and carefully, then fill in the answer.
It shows 3:34
